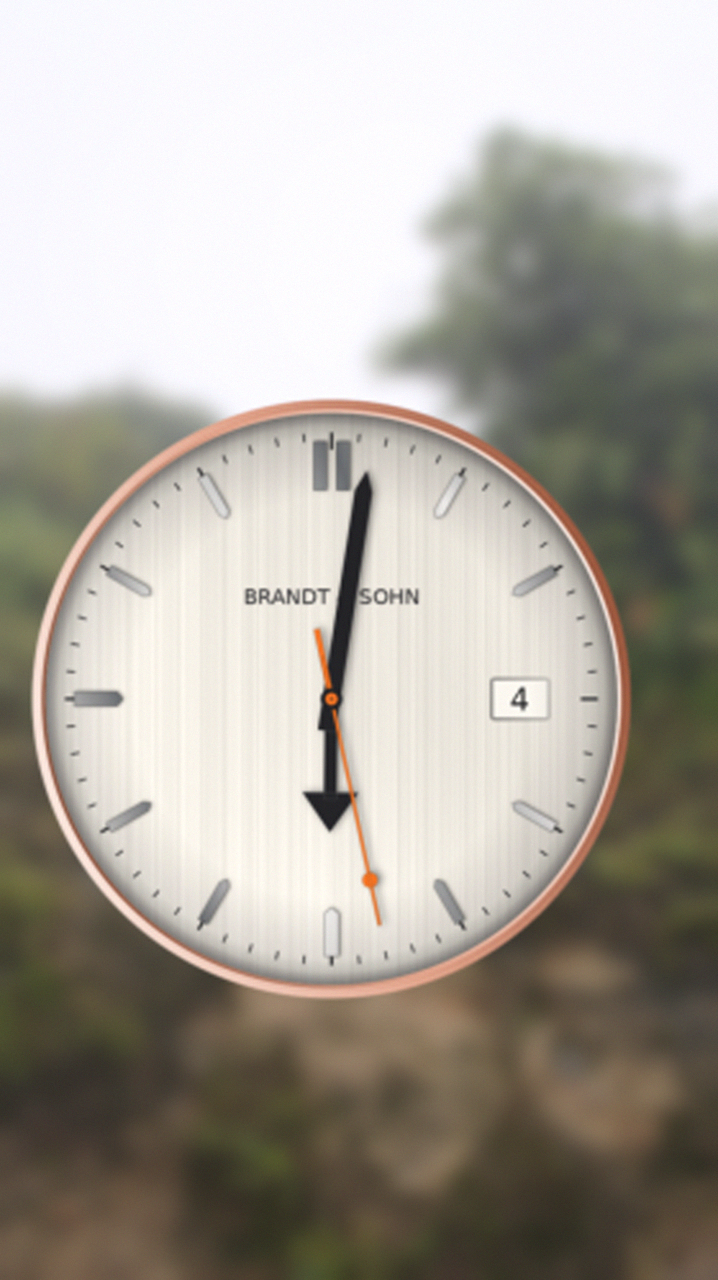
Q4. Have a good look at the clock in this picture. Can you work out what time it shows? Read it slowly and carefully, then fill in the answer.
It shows 6:01:28
